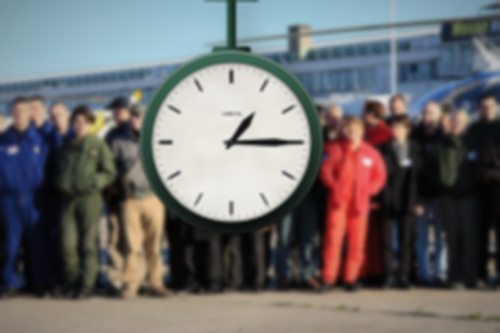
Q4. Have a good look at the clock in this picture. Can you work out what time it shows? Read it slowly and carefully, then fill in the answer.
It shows 1:15
